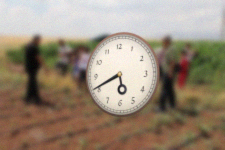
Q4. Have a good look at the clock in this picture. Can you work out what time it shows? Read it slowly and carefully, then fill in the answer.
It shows 5:41
